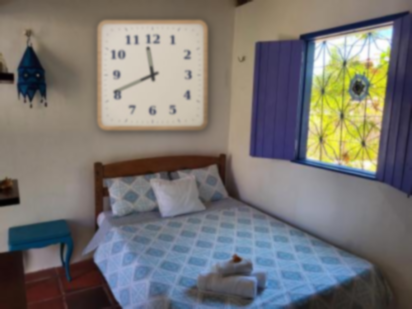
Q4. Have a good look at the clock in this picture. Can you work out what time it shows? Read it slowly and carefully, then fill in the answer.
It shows 11:41
